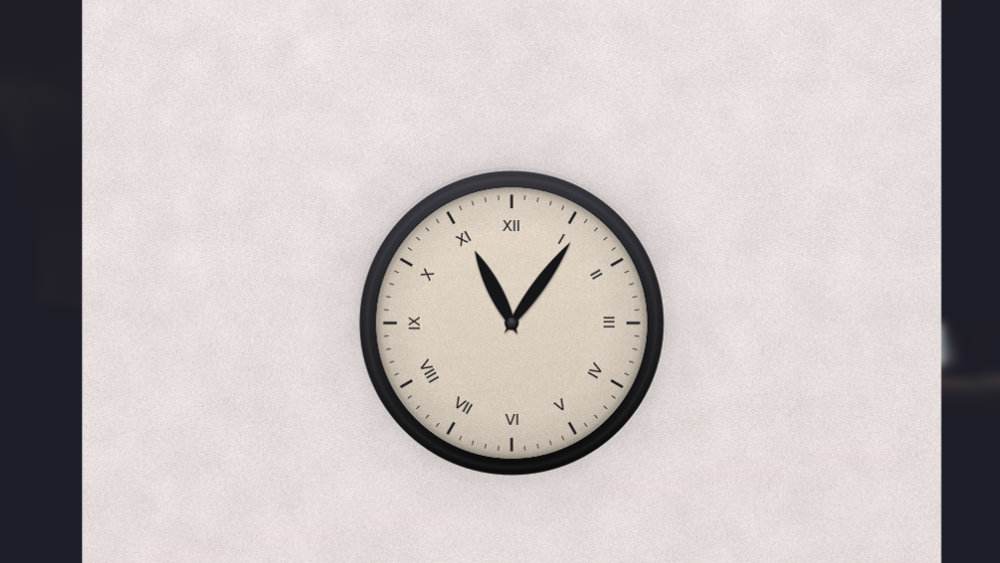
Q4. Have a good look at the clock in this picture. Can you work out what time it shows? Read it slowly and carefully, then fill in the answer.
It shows 11:06
